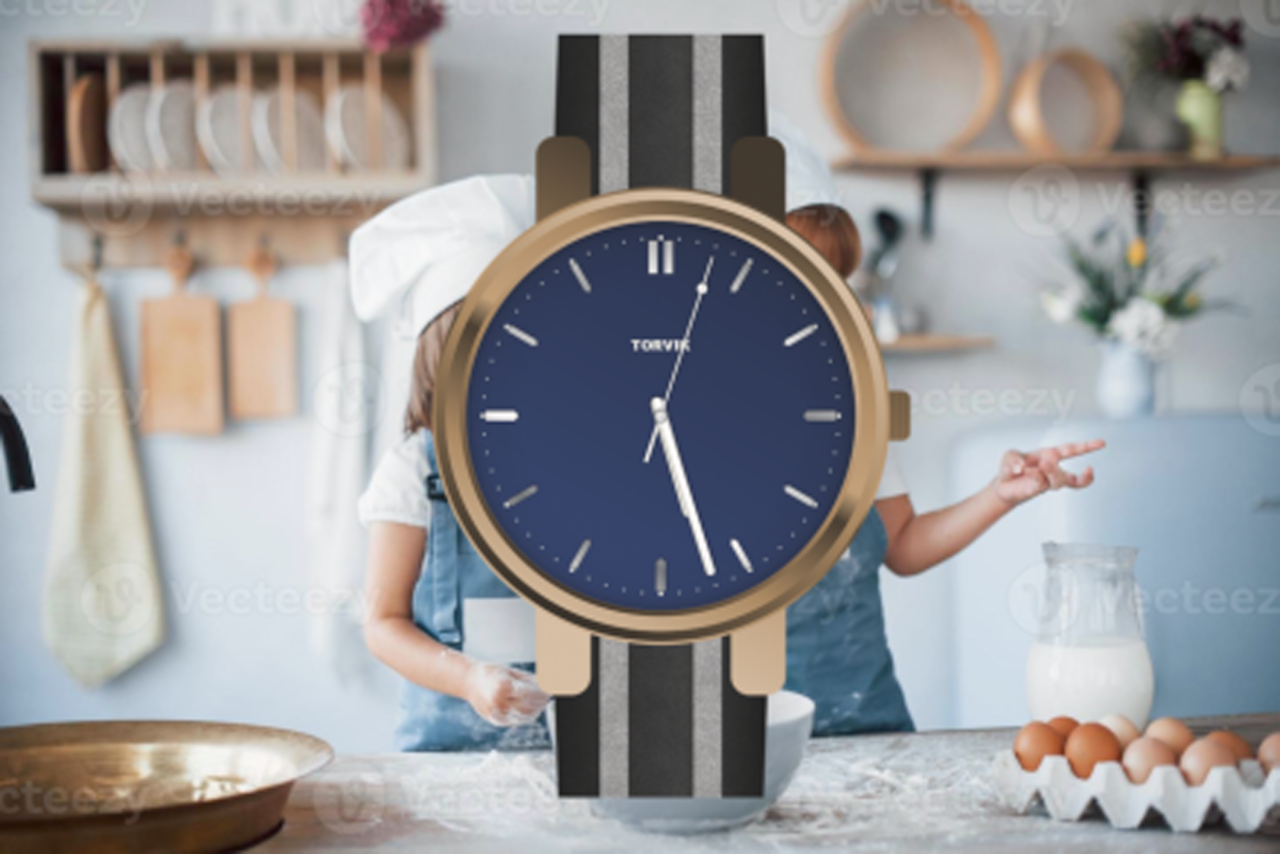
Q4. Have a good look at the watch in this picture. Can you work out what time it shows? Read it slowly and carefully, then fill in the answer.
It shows 5:27:03
